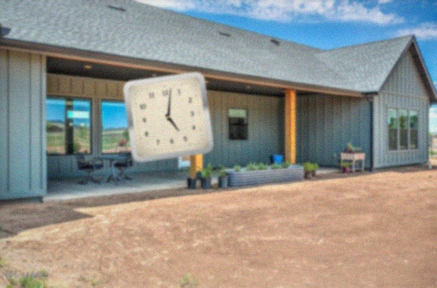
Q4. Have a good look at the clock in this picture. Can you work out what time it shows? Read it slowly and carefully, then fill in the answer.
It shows 5:02
